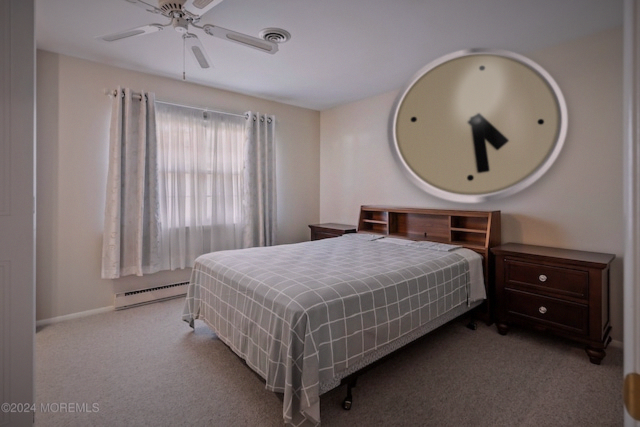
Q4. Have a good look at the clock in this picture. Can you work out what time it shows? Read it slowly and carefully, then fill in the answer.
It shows 4:28
